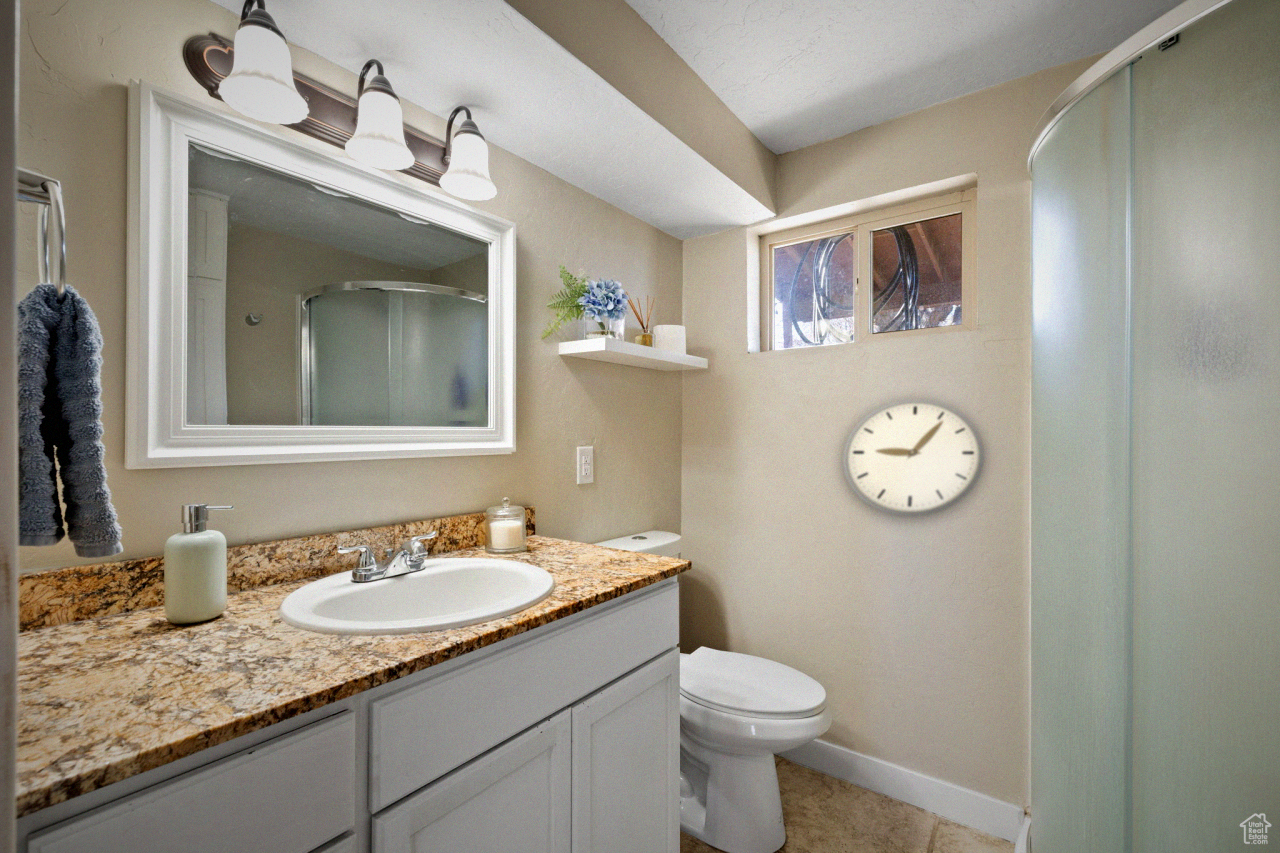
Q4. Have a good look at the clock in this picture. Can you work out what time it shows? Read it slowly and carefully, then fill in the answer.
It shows 9:06
